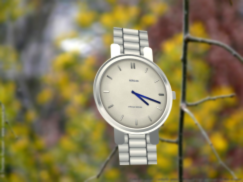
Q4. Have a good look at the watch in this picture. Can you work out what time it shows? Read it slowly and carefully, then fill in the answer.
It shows 4:18
